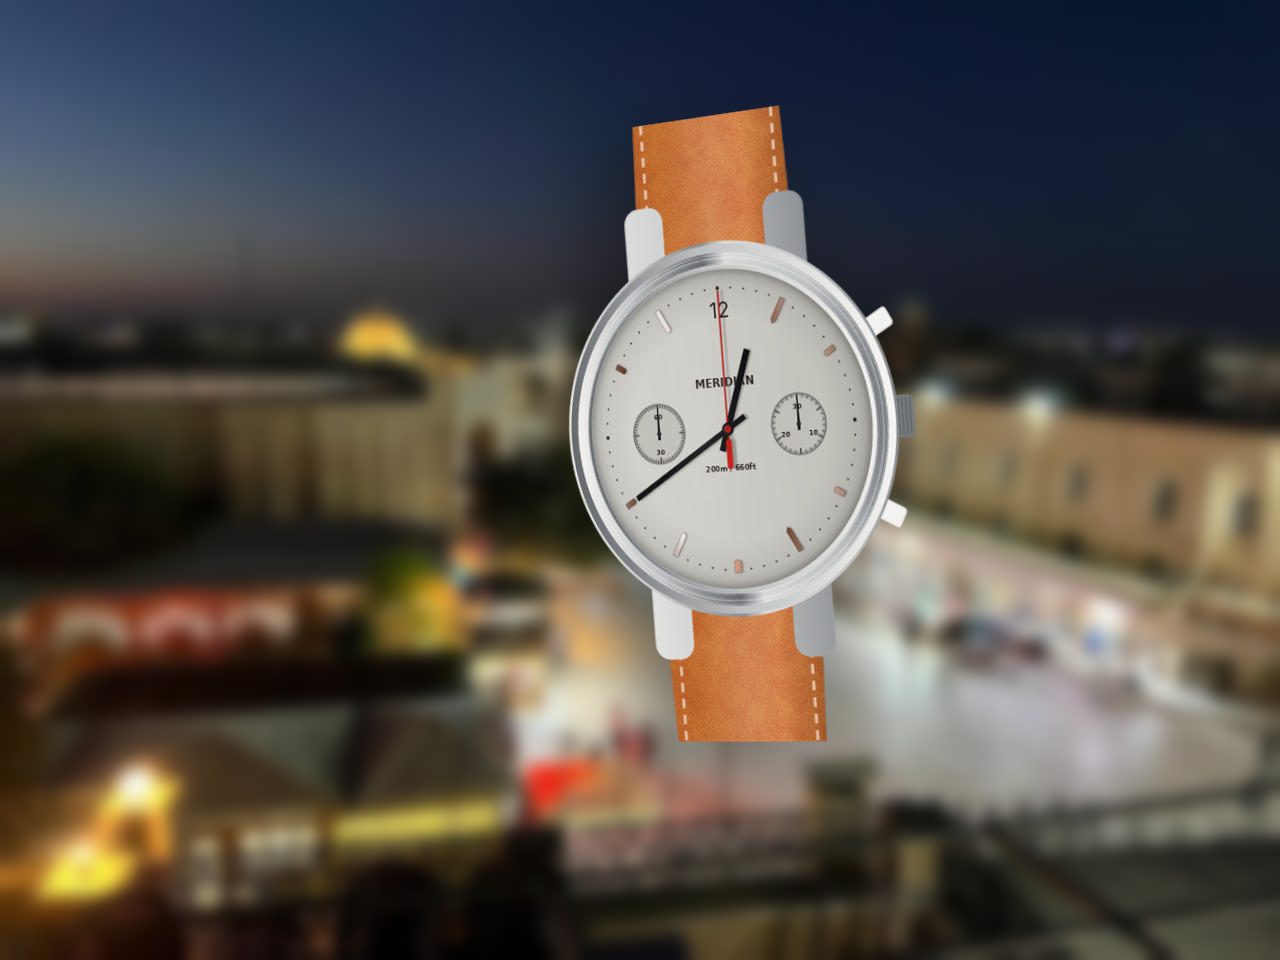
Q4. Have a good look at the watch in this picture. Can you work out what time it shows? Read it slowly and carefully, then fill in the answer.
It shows 12:40
